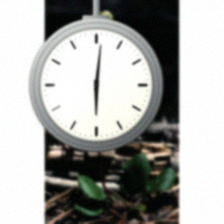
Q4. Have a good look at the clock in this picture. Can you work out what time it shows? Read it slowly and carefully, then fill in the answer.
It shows 6:01
